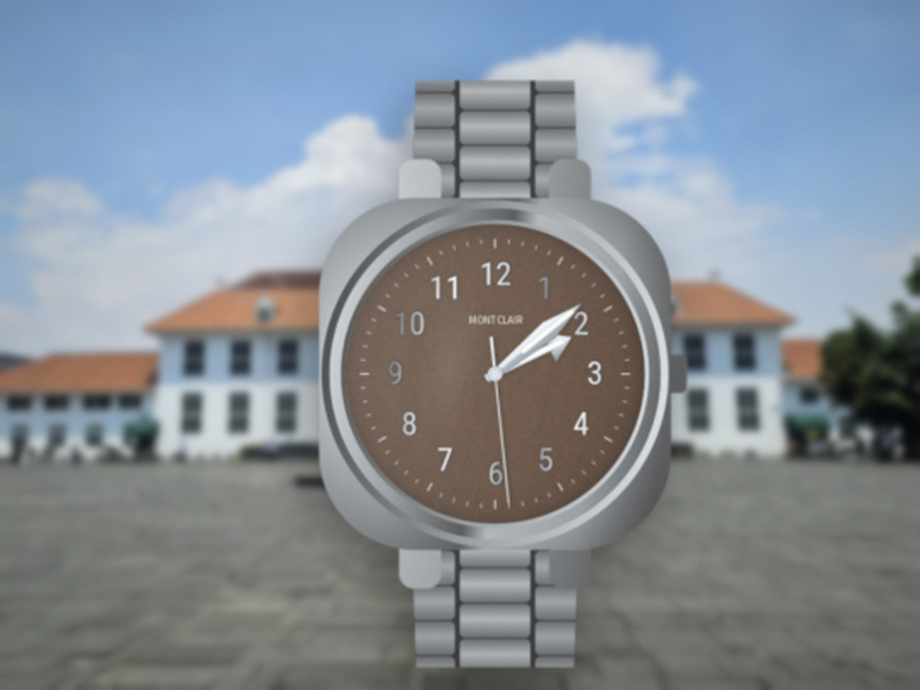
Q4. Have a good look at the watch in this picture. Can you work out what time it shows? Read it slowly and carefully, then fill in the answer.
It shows 2:08:29
